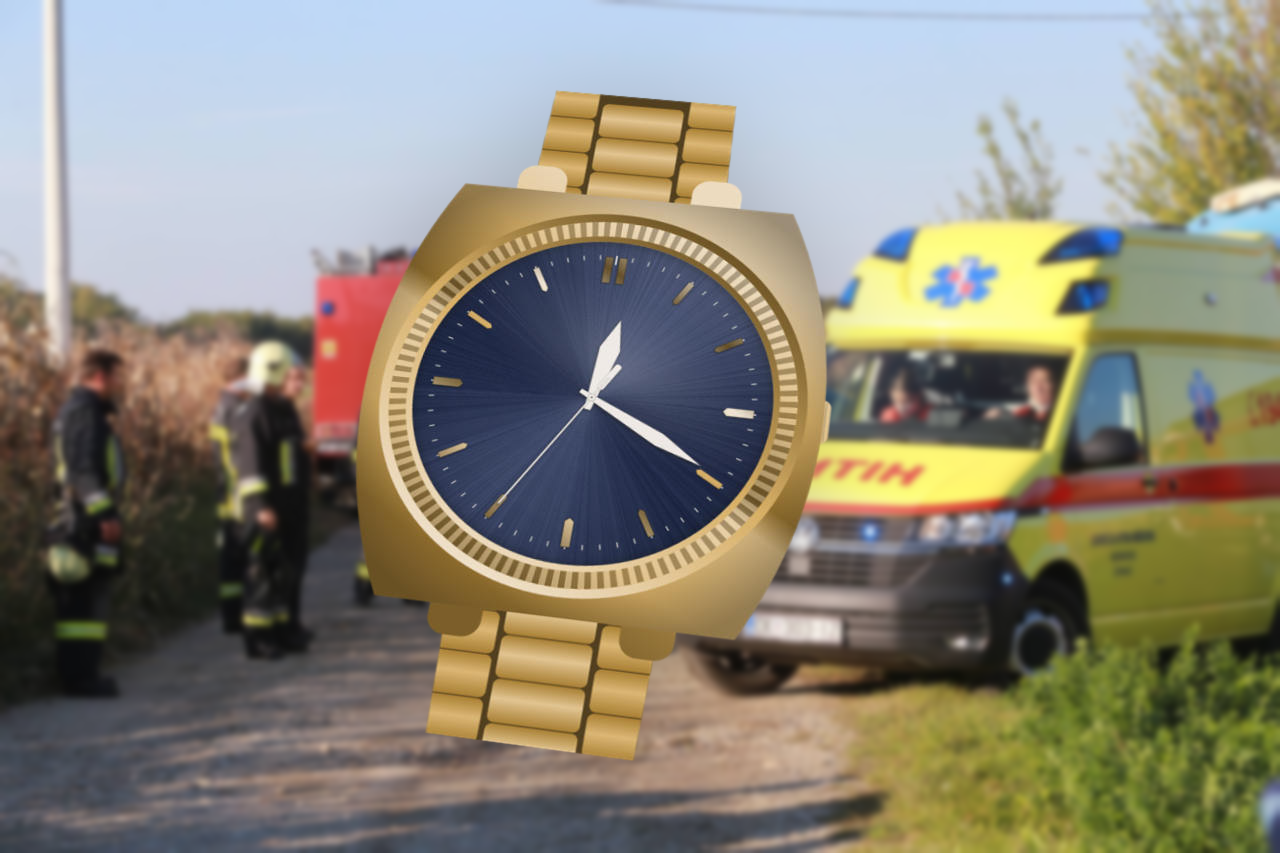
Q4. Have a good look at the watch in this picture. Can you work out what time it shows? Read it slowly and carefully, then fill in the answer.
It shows 12:19:35
